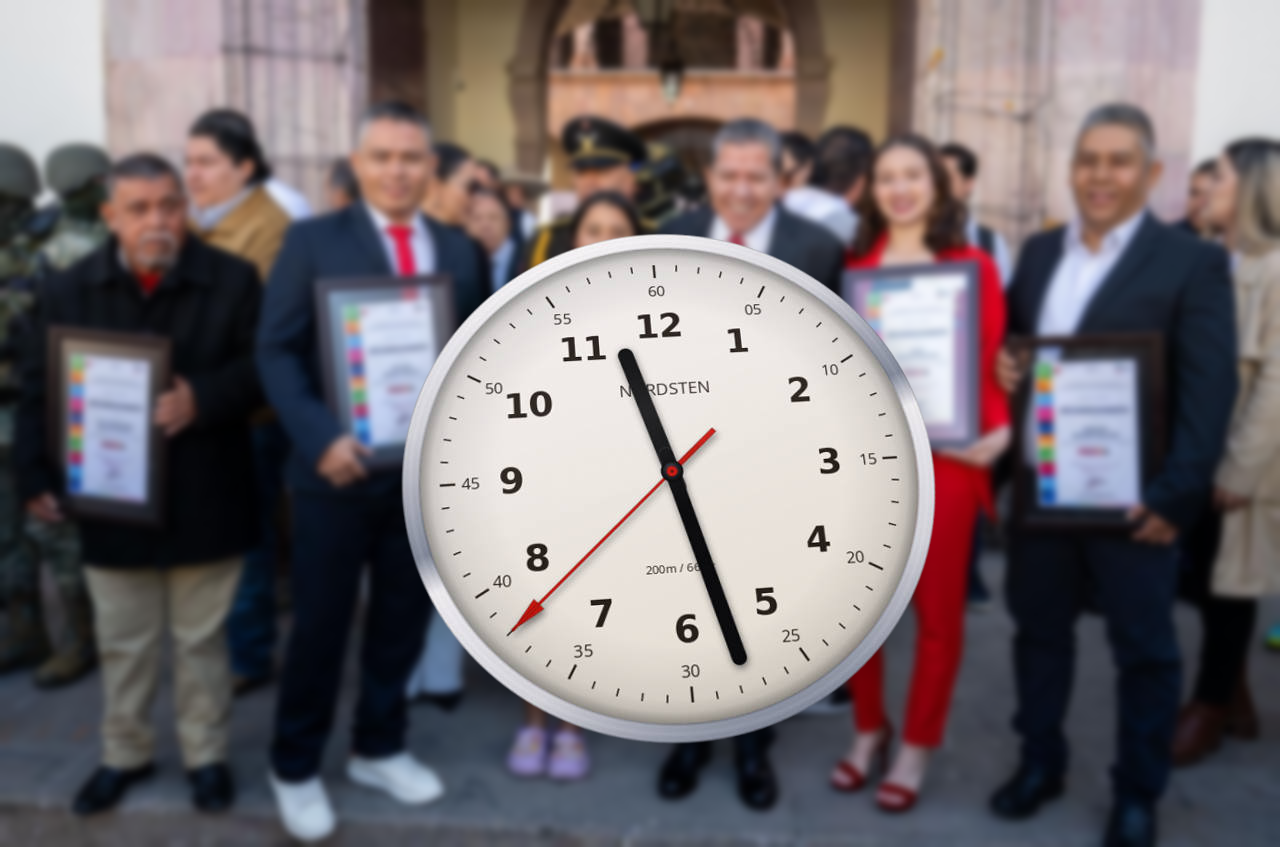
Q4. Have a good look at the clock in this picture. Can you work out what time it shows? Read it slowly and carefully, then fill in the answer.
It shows 11:27:38
